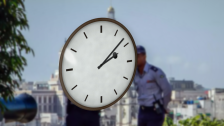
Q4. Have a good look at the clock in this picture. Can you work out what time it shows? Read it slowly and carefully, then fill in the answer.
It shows 2:08
